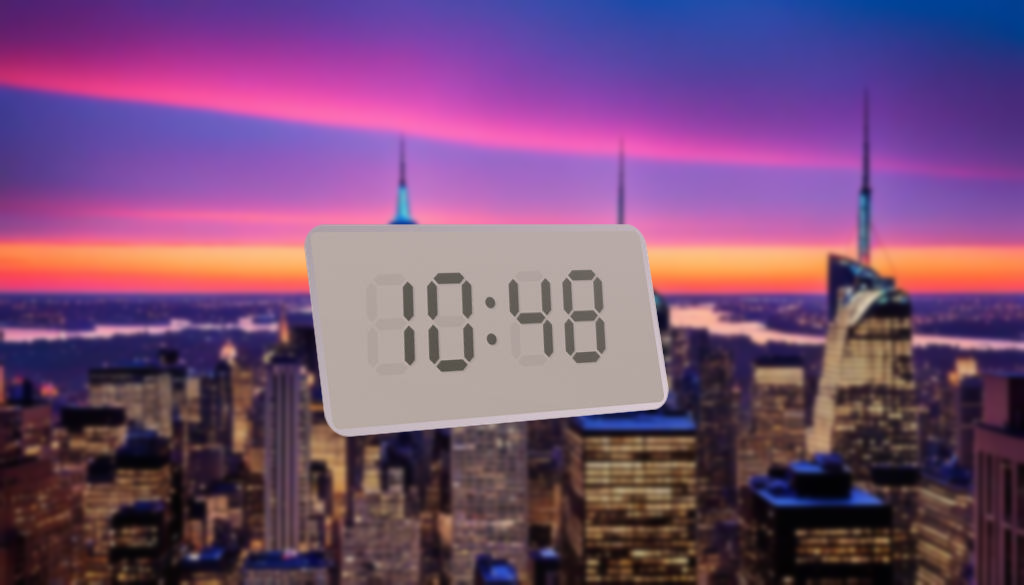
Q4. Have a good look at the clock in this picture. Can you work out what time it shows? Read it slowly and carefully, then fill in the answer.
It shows 10:48
